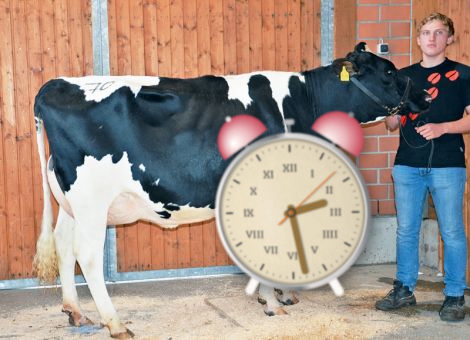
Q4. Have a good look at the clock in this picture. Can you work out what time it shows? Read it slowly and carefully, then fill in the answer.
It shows 2:28:08
